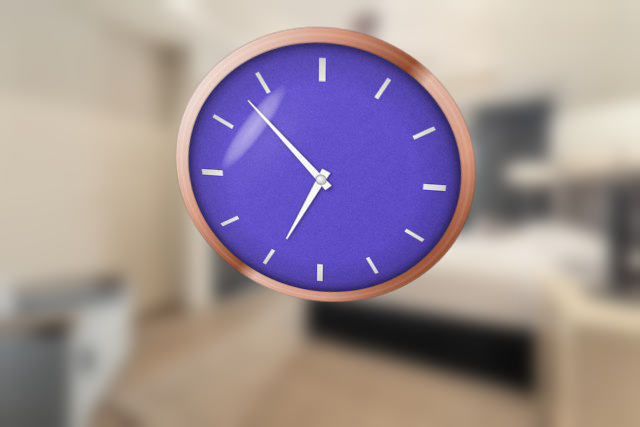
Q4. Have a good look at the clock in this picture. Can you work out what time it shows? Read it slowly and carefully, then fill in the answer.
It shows 6:53
